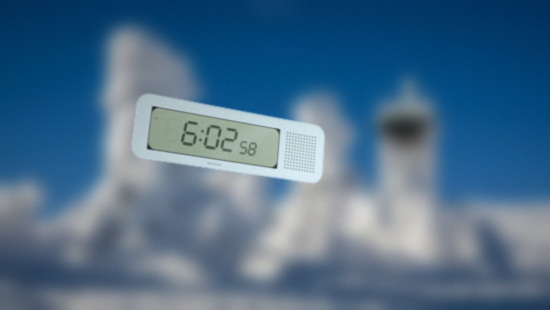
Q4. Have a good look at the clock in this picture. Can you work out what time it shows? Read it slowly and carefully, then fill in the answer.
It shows 6:02:58
